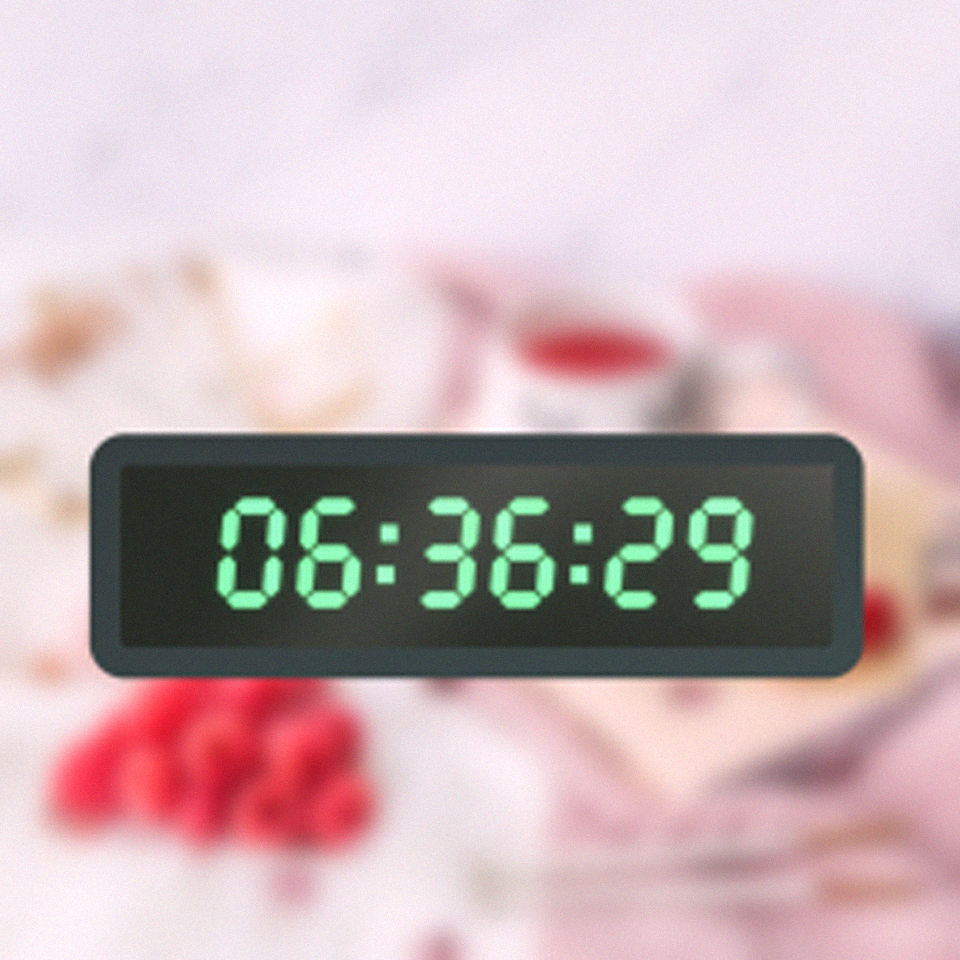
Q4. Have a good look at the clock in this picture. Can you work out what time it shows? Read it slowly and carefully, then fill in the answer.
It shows 6:36:29
